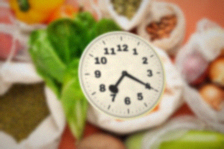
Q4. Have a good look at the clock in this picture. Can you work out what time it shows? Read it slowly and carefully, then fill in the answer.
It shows 7:20
